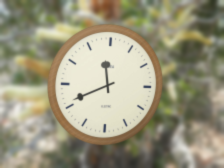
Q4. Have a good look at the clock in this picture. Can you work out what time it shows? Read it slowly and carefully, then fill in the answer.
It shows 11:41
